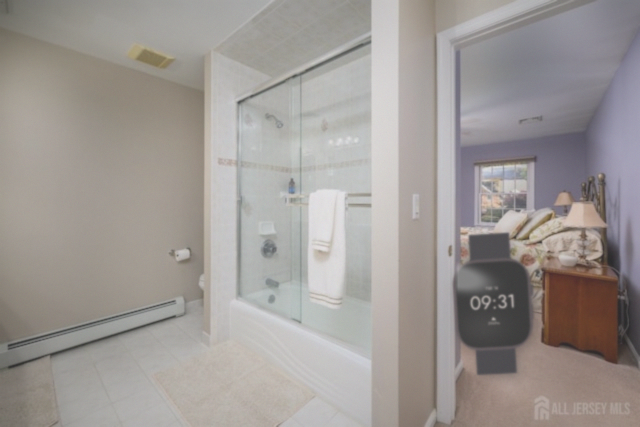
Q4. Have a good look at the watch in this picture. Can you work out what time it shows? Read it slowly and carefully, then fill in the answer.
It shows 9:31
